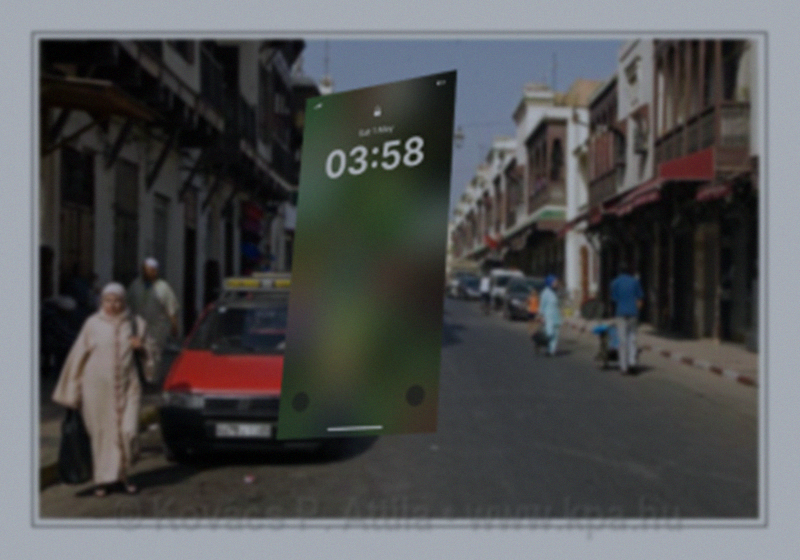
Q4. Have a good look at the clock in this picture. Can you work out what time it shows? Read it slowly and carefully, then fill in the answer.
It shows 3:58
